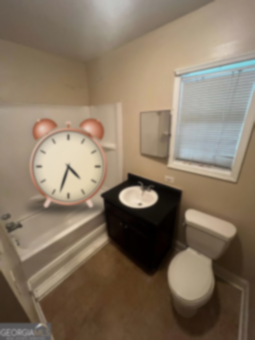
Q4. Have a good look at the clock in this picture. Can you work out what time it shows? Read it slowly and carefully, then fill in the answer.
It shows 4:33
